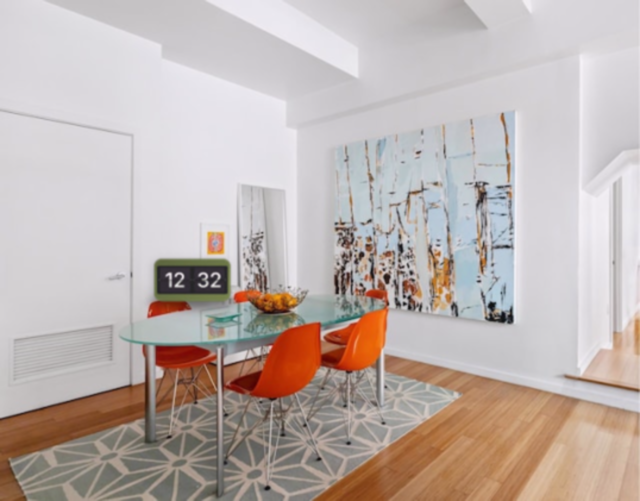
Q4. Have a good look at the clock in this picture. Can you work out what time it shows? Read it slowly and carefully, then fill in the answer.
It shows 12:32
